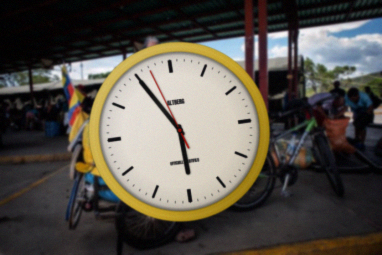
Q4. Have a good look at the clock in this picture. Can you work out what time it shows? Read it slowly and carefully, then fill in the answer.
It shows 5:54:57
